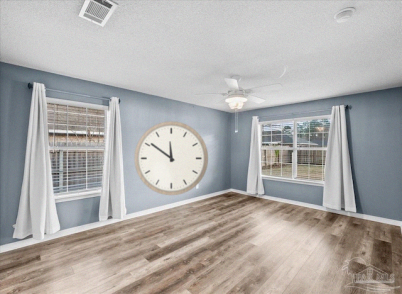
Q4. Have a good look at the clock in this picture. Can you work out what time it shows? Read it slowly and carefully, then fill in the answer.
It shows 11:51
